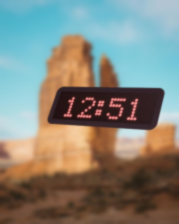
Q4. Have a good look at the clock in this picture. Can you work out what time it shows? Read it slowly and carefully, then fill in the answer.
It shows 12:51
